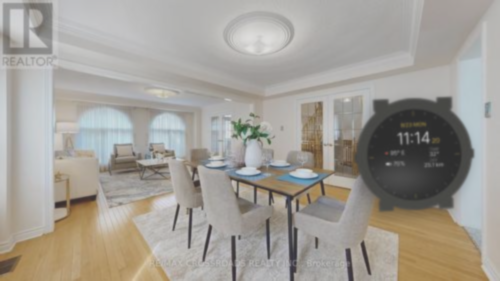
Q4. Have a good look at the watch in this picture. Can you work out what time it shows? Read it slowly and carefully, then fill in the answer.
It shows 11:14
